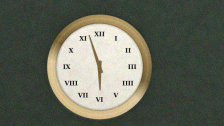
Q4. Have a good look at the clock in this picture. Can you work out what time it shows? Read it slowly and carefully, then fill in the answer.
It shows 5:57
